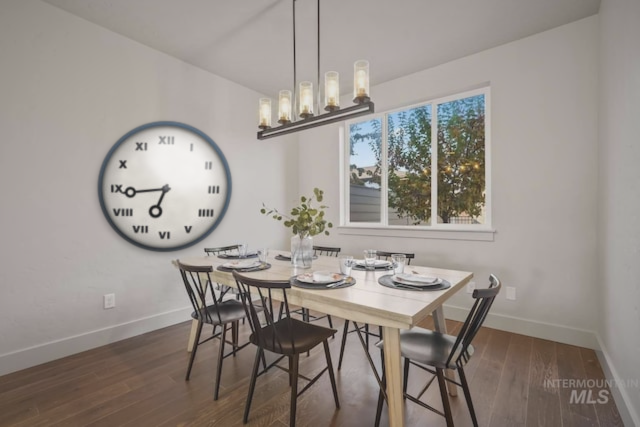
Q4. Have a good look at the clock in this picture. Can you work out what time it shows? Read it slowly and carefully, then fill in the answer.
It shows 6:44
